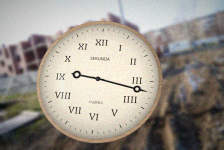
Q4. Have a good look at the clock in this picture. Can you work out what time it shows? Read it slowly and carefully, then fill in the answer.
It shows 9:17
